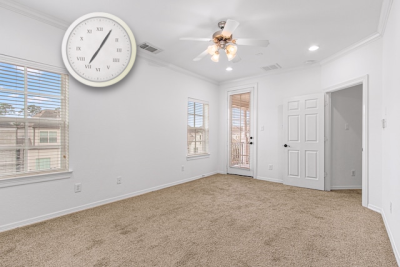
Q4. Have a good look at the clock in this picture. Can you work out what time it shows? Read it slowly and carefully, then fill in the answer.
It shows 7:05
